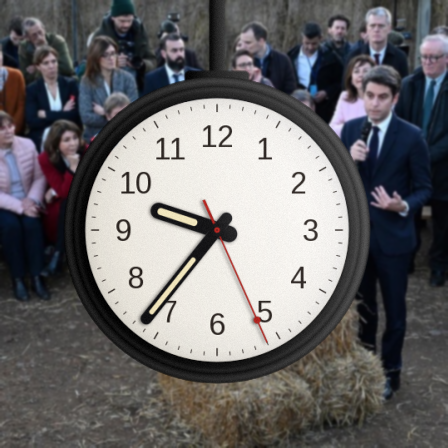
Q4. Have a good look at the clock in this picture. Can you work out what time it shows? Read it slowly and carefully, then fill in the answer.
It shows 9:36:26
